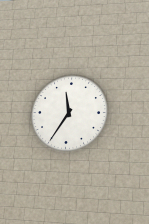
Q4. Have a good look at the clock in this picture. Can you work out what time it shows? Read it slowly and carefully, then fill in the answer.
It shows 11:35
